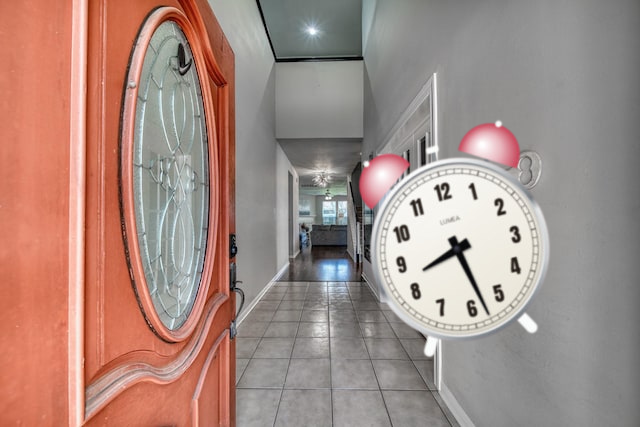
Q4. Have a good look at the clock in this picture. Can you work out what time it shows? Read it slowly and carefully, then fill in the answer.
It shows 8:28
